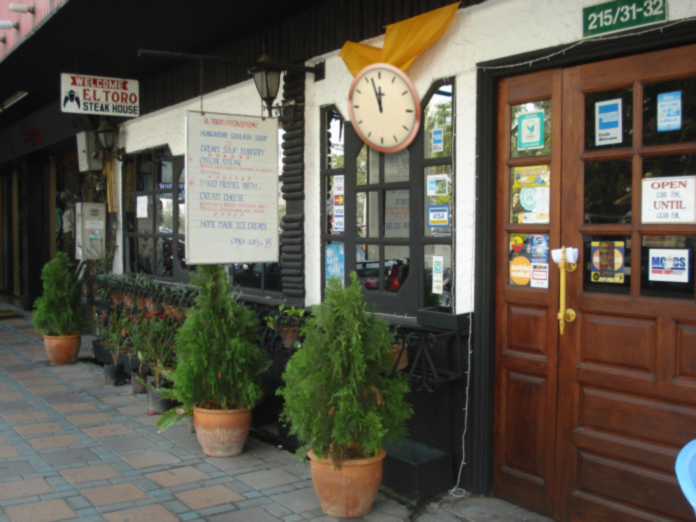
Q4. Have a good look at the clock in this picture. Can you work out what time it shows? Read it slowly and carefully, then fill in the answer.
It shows 11:57
